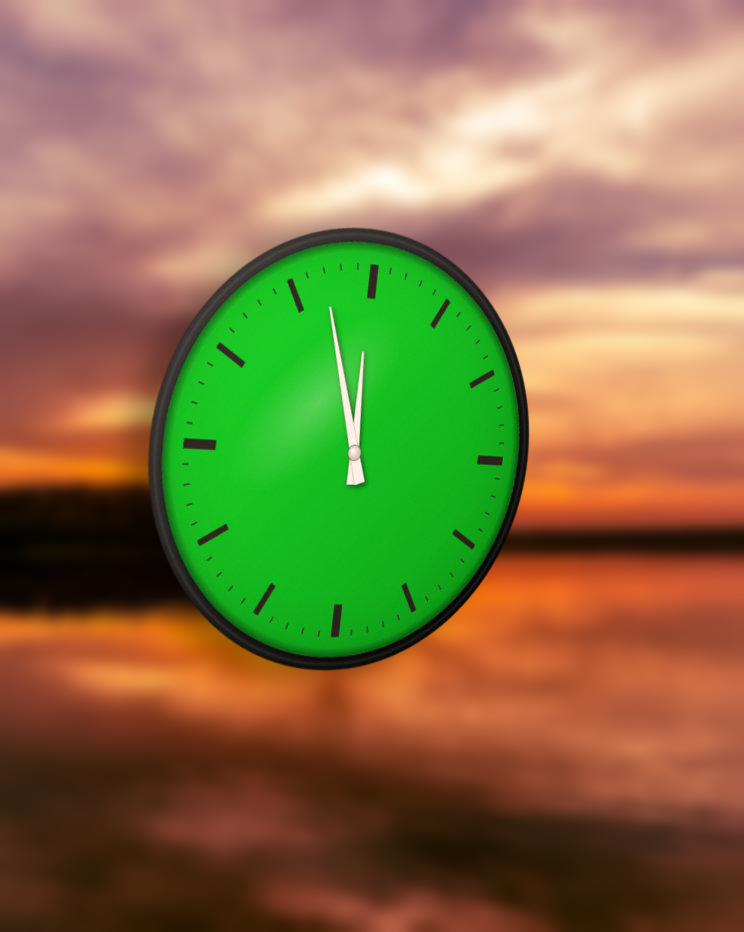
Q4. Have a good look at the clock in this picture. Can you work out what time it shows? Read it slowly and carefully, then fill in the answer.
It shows 11:57
